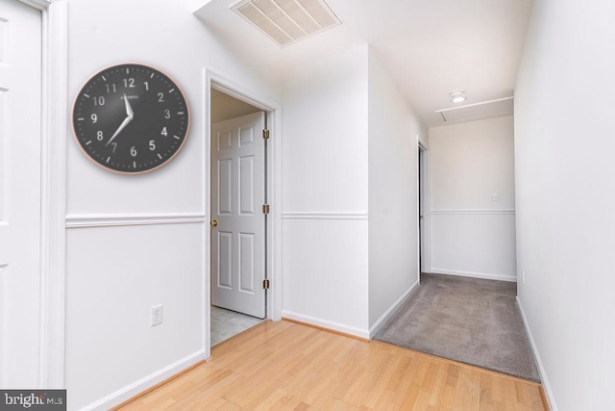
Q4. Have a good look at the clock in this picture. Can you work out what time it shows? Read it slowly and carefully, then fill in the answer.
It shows 11:37
